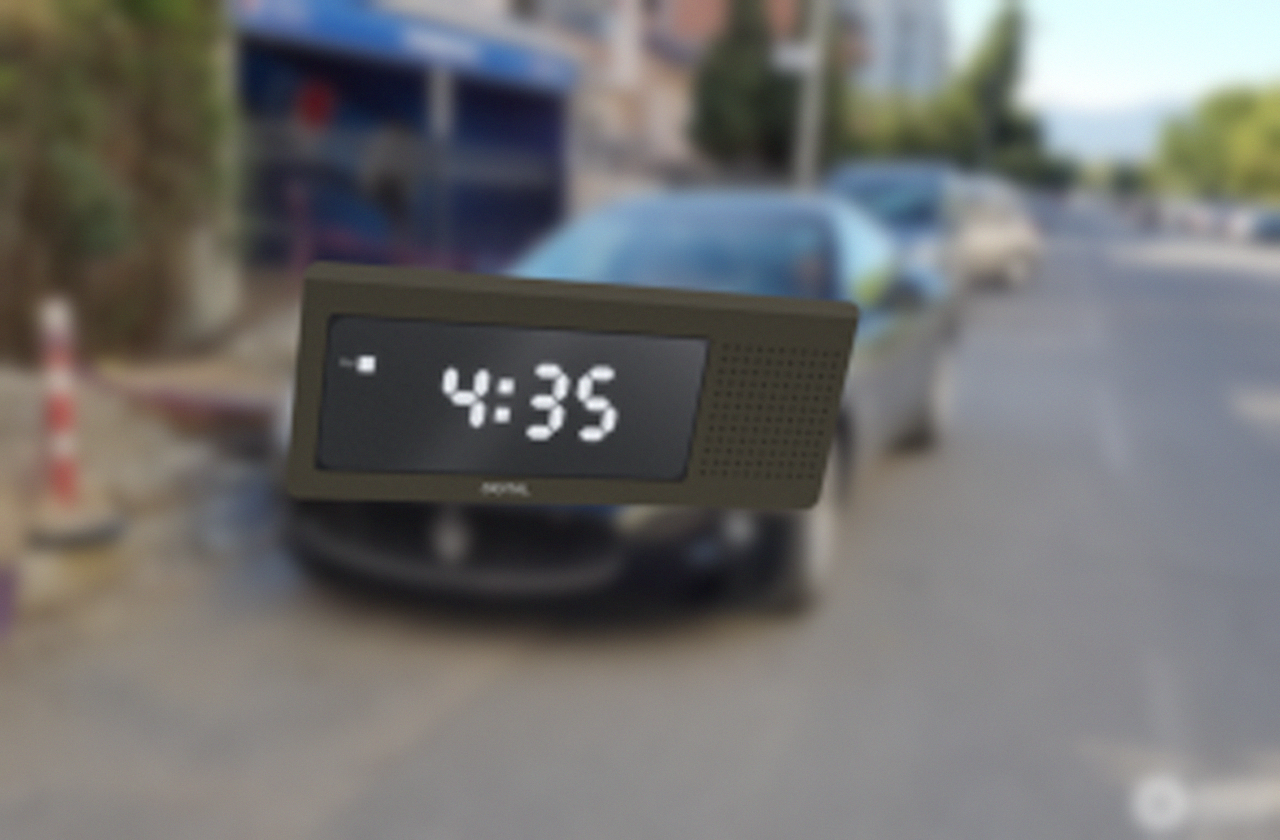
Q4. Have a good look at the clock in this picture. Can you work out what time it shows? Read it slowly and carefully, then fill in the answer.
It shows 4:35
